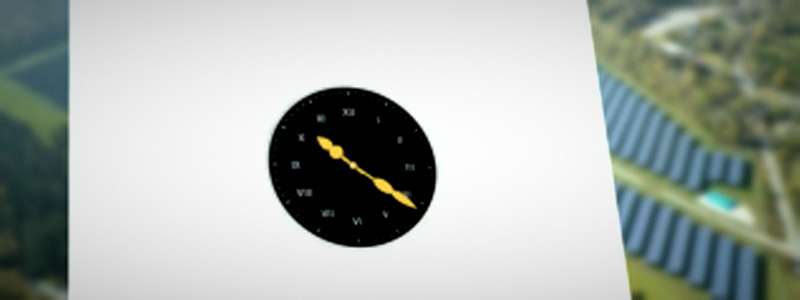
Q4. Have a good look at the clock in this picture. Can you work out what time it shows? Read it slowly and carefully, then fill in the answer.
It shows 10:21
